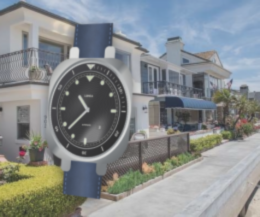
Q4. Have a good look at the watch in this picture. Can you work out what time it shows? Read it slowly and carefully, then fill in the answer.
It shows 10:38
